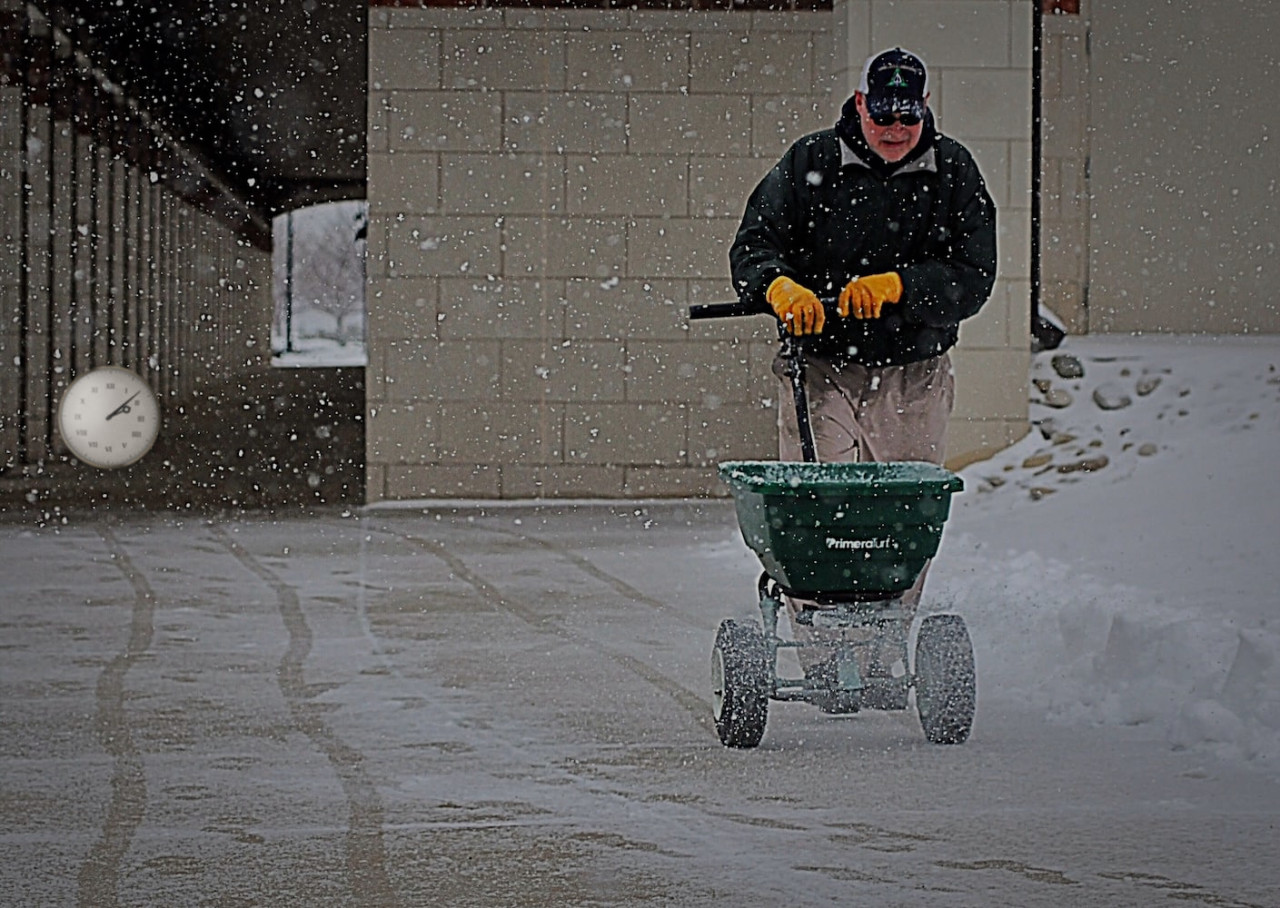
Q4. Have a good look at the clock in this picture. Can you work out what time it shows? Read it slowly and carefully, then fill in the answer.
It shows 2:08
